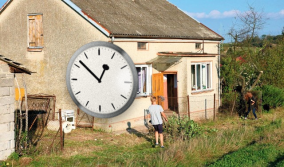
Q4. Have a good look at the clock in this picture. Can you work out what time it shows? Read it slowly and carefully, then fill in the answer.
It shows 12:52
